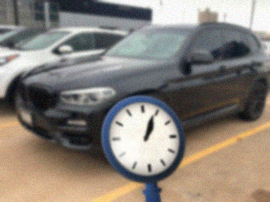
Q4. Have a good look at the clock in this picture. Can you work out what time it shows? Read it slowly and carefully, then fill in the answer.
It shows 1:04
